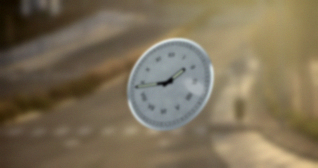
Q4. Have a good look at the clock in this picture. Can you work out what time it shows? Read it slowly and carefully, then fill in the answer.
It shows 1:44
